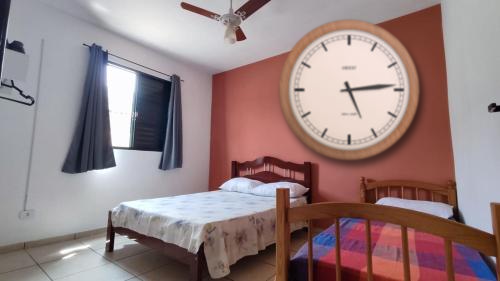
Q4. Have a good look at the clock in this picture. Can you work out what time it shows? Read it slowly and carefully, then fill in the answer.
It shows 5:14
